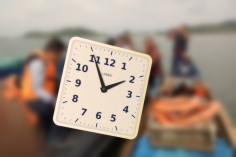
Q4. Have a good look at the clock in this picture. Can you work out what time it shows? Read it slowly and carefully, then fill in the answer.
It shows 1:55
